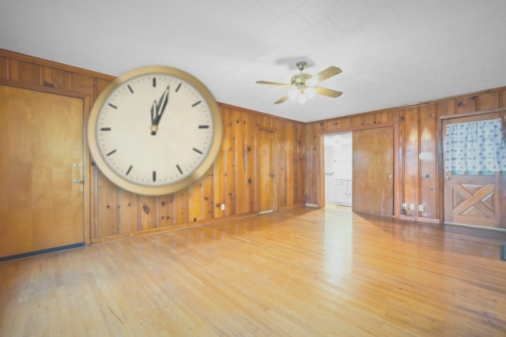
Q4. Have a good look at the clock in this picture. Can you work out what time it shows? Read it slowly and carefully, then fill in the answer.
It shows 12:03
